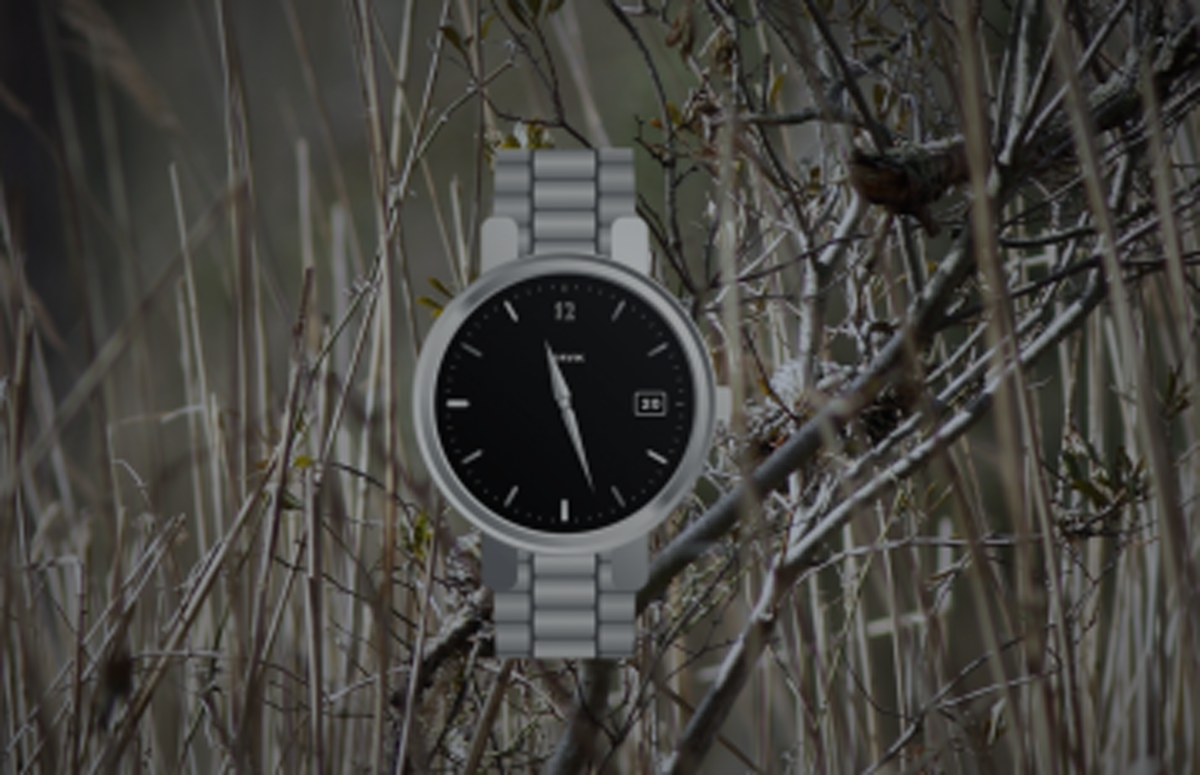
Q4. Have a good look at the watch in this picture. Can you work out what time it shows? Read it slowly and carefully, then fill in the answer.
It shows 11:27
